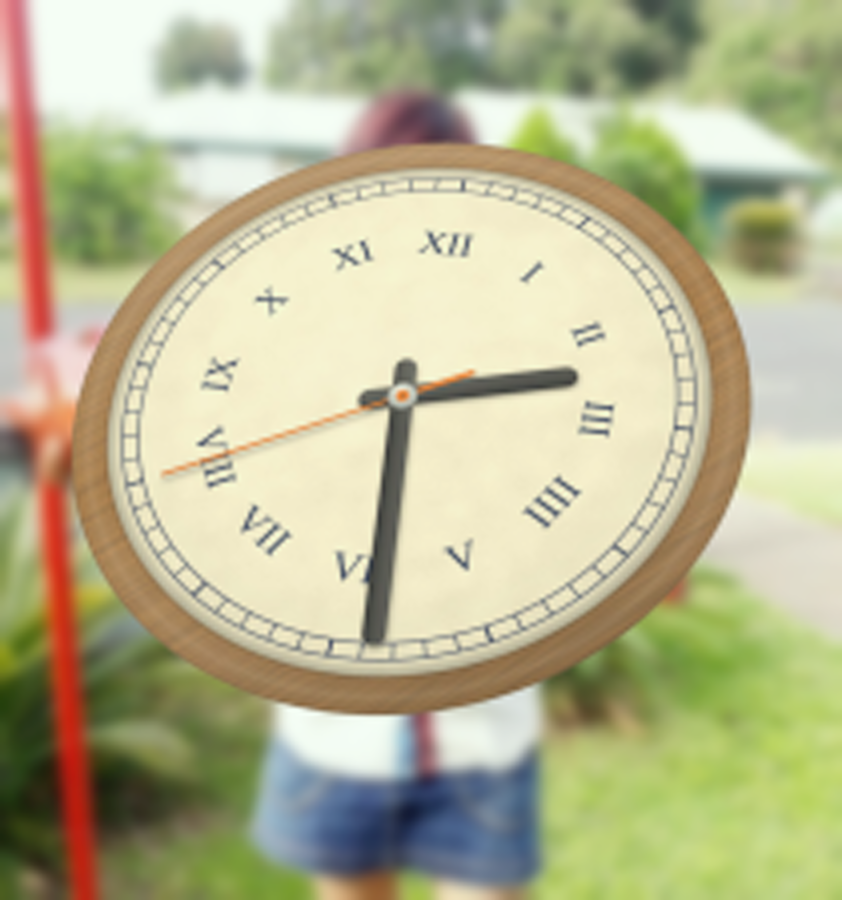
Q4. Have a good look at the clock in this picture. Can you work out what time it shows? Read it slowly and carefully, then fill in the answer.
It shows 2:28:40
